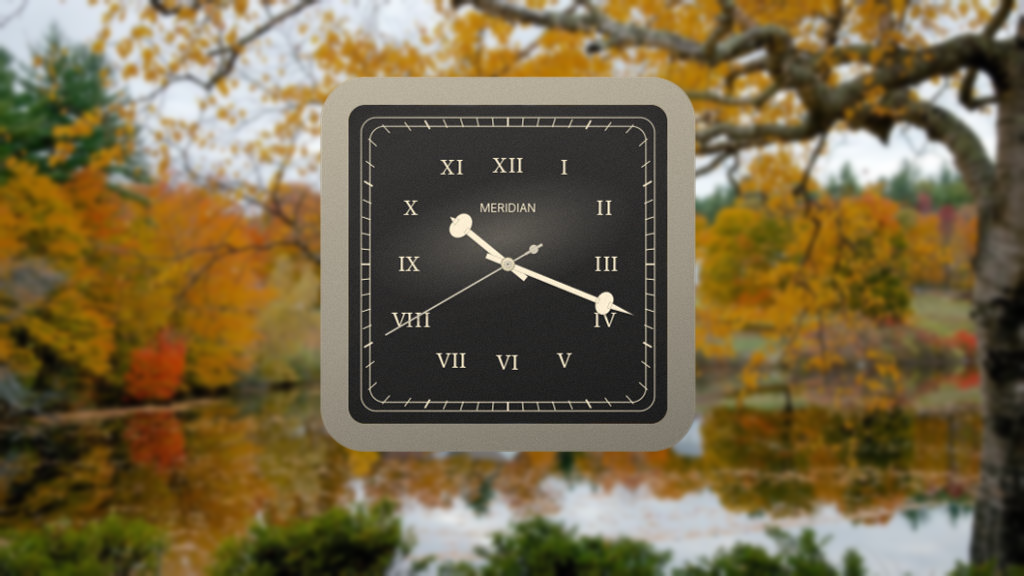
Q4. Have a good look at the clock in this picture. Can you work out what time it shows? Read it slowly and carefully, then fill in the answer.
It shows 10:18:40
